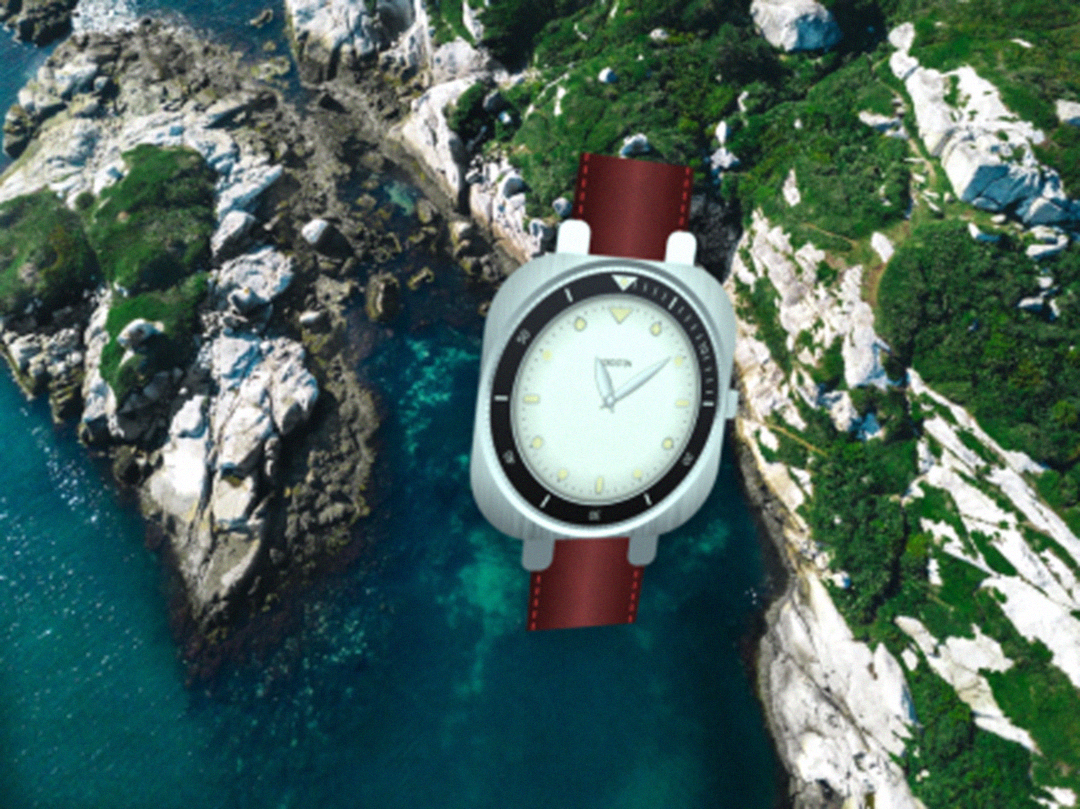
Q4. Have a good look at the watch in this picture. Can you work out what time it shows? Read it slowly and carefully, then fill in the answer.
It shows 11:09
